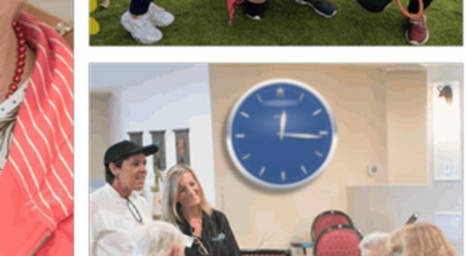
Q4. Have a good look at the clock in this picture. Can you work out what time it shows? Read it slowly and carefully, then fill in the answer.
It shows 12:16
